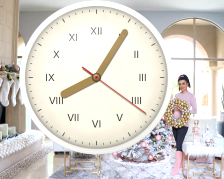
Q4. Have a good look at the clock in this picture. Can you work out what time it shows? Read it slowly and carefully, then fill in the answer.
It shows 8:05:21
